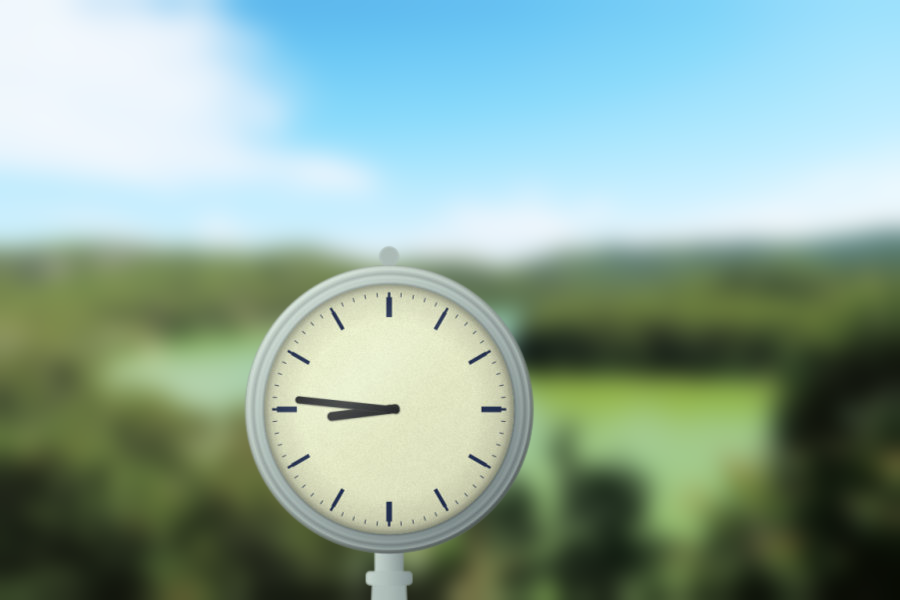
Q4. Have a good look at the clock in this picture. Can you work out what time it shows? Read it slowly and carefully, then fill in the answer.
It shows 8:46
